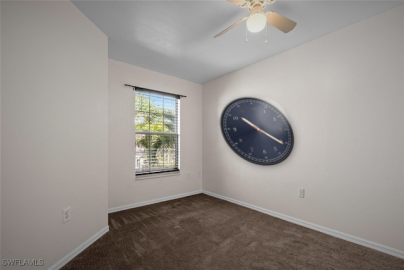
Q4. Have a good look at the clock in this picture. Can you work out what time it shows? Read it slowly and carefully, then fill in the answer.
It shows 10:21
